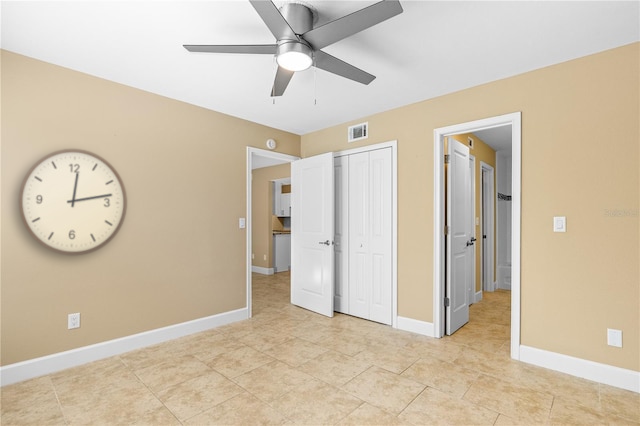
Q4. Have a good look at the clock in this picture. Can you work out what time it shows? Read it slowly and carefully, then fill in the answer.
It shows 12:13
